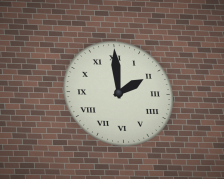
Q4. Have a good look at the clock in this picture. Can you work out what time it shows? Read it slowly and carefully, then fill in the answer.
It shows 2:00
